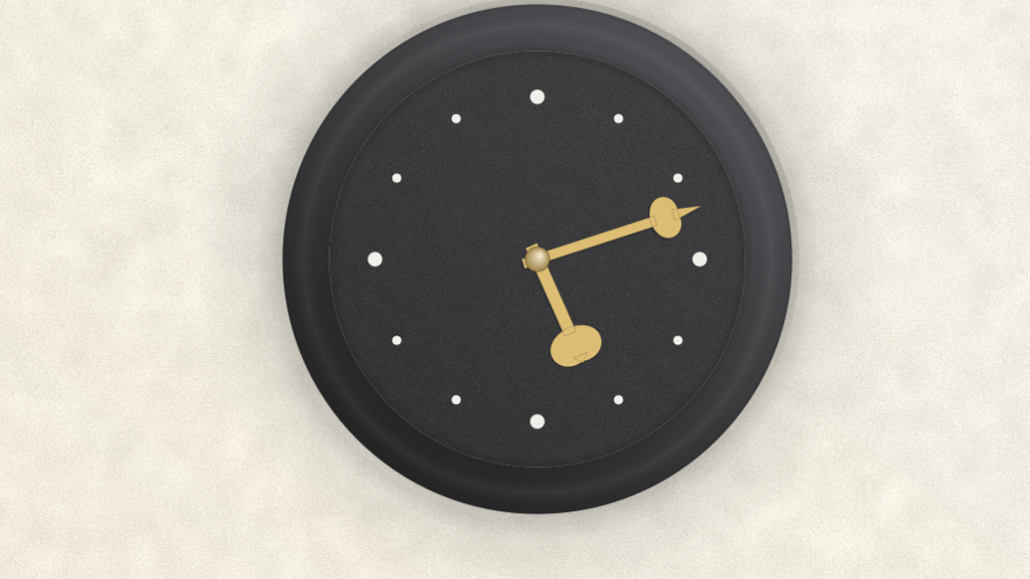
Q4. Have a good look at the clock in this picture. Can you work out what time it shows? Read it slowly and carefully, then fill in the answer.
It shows 5:12
